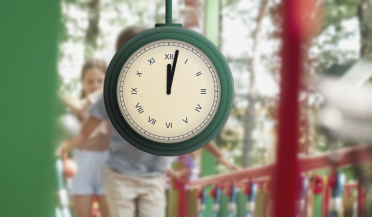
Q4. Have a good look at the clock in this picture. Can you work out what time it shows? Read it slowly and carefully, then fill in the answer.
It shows 12:02
